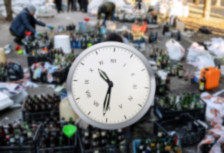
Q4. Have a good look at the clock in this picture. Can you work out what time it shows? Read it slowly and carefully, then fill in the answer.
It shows 10:31
